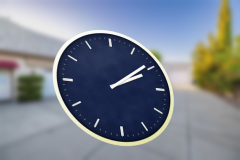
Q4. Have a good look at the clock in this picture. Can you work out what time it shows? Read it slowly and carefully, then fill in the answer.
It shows 2:09
